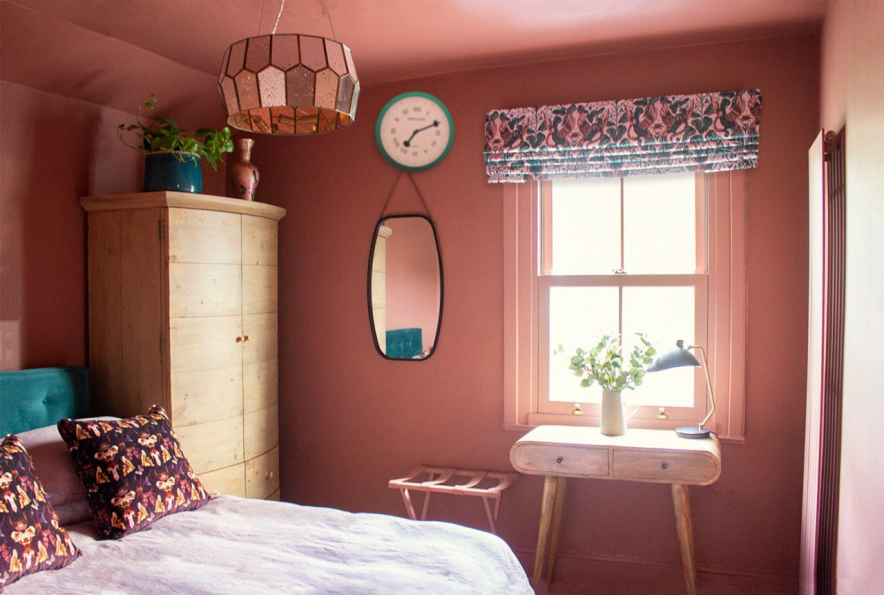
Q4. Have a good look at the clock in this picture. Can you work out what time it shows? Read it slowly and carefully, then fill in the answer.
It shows 7:11
